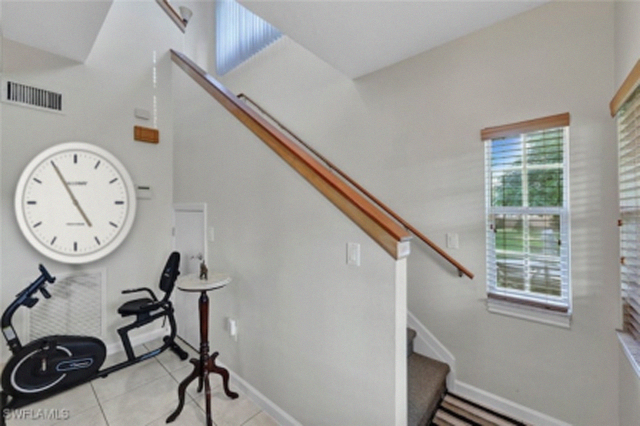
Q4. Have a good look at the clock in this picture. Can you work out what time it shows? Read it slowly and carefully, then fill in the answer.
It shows 4:55
